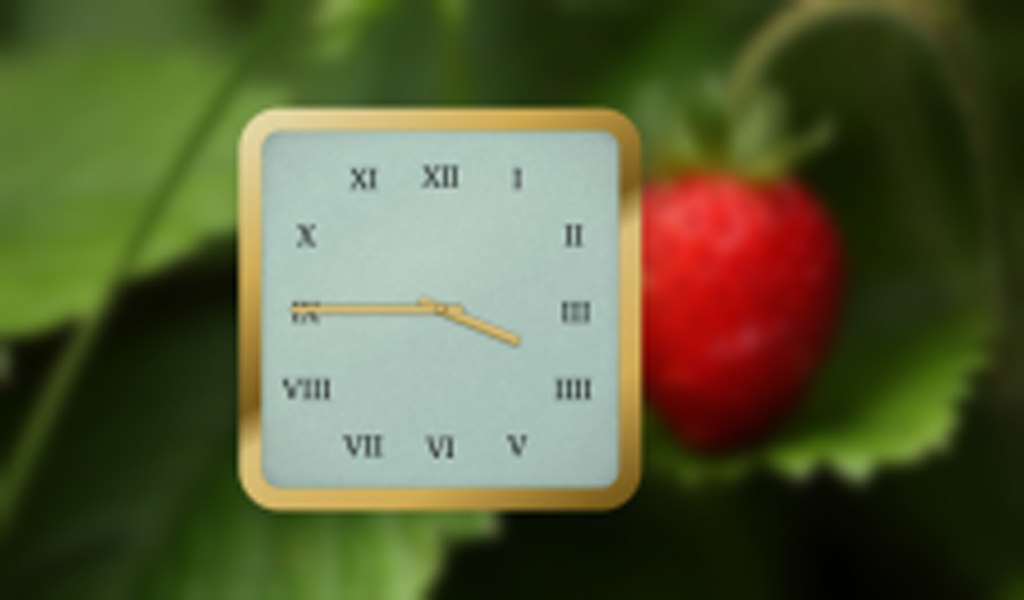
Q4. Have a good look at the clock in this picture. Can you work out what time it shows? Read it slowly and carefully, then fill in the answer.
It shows 3:45
